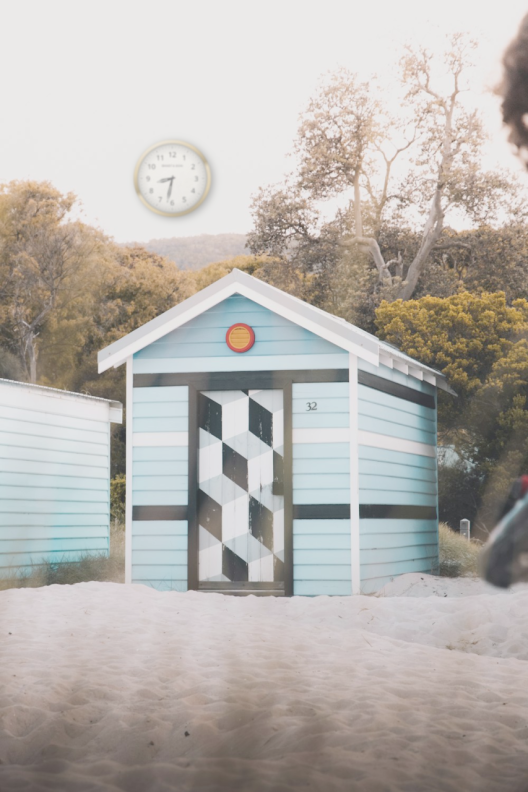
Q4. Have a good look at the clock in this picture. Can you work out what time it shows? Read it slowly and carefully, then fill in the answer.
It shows 8:32
